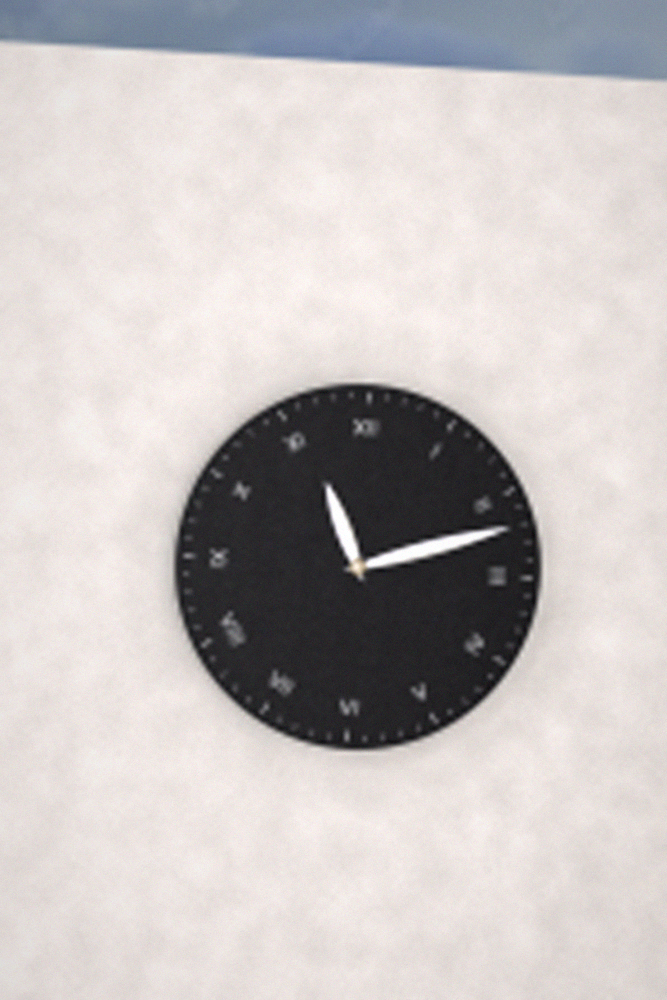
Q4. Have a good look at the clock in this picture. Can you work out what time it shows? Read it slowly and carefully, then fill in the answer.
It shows 11:12
